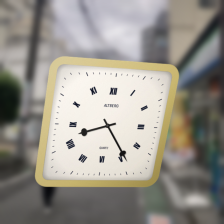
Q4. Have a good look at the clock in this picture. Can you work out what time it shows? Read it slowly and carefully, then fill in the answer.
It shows 8:24
